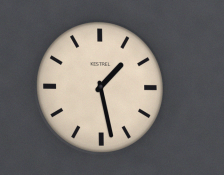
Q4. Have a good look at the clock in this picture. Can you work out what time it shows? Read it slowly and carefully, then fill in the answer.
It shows 1:28
